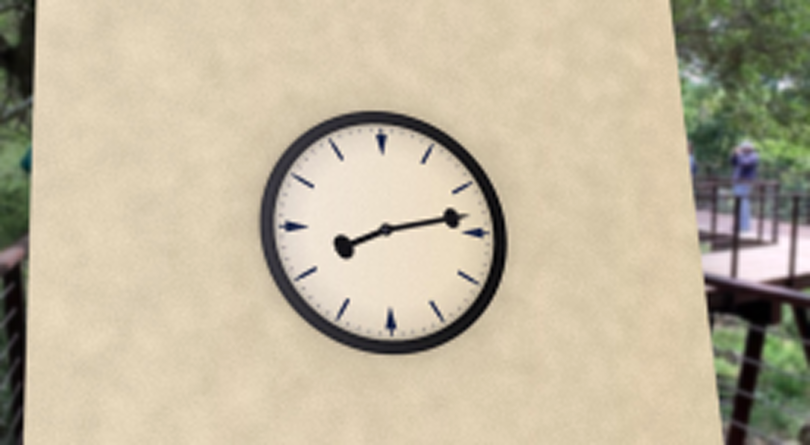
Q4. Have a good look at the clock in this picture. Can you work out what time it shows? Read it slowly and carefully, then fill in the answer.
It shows 8:13
